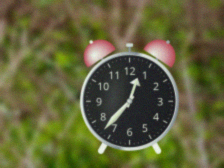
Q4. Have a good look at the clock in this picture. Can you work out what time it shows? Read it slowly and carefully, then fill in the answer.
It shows 12:37
